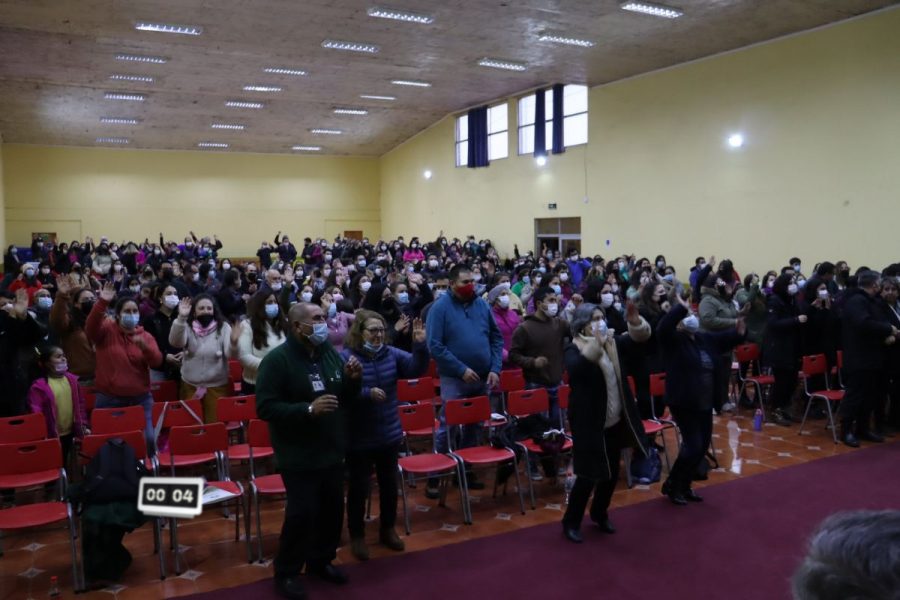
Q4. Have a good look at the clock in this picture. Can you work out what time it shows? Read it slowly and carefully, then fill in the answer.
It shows 0:04
